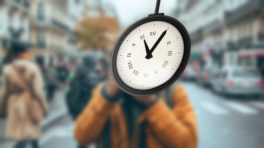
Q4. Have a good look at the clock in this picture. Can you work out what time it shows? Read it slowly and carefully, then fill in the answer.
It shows 11:05
